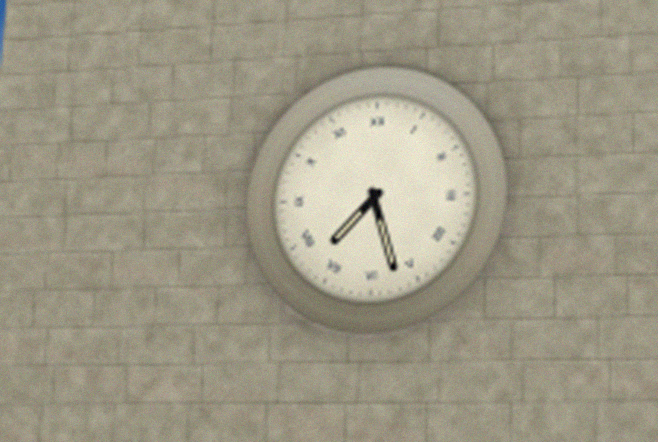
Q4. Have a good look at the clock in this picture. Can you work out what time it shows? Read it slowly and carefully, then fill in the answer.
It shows 7:27
